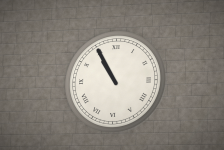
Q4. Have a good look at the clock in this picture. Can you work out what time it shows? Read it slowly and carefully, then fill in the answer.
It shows 10:55
